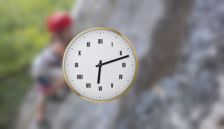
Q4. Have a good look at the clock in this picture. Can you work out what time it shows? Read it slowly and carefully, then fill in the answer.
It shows 6:12
